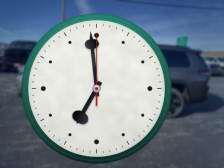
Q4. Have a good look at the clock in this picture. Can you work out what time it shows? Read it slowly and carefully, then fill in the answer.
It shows 6:59:00
